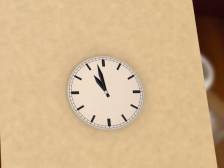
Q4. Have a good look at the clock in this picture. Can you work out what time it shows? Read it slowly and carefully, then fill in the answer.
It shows 10:58
